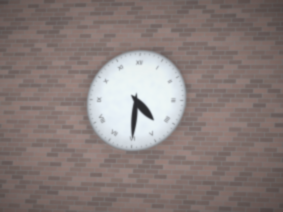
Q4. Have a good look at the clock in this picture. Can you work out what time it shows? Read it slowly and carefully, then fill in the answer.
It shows 4:30
